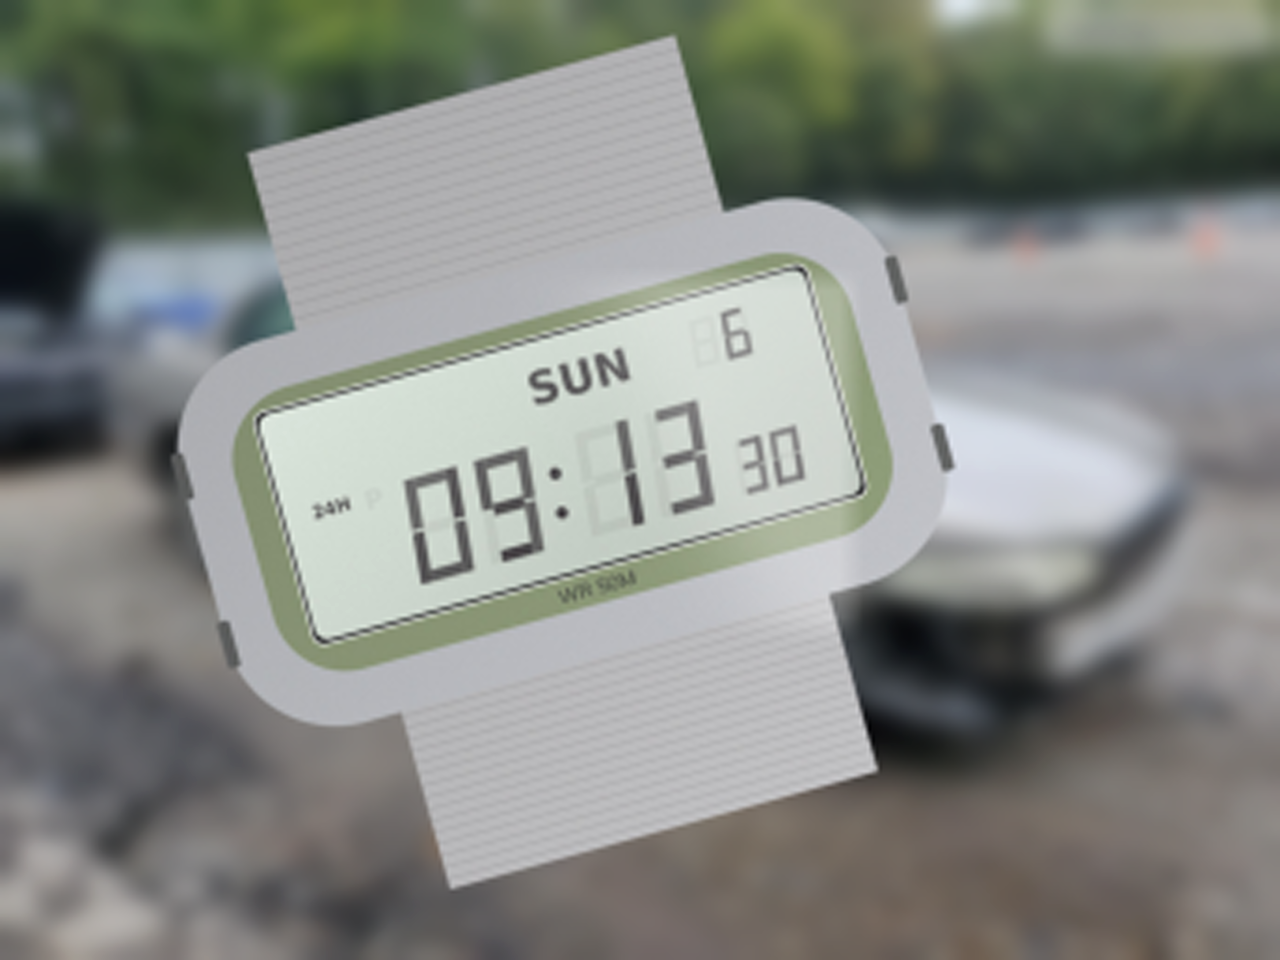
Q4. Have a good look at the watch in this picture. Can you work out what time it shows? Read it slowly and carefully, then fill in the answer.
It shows 9:13:30
